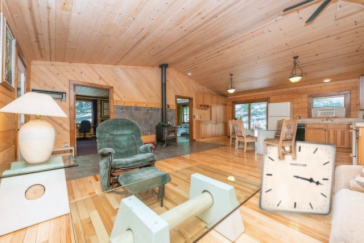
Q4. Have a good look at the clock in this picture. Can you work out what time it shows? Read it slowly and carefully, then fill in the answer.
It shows 3:17
